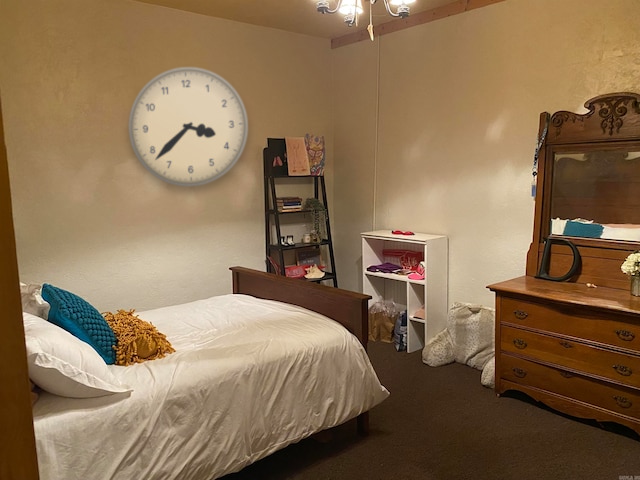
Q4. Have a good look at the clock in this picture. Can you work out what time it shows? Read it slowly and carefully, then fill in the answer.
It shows 3:38
